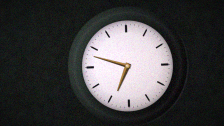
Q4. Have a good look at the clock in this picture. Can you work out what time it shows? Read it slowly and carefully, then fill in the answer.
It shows 6:48
